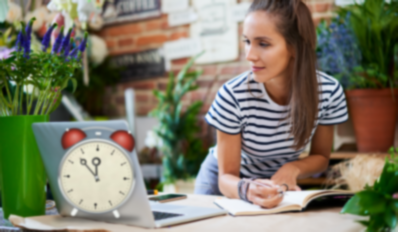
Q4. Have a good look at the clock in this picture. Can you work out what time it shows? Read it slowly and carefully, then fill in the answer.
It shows 11:53
